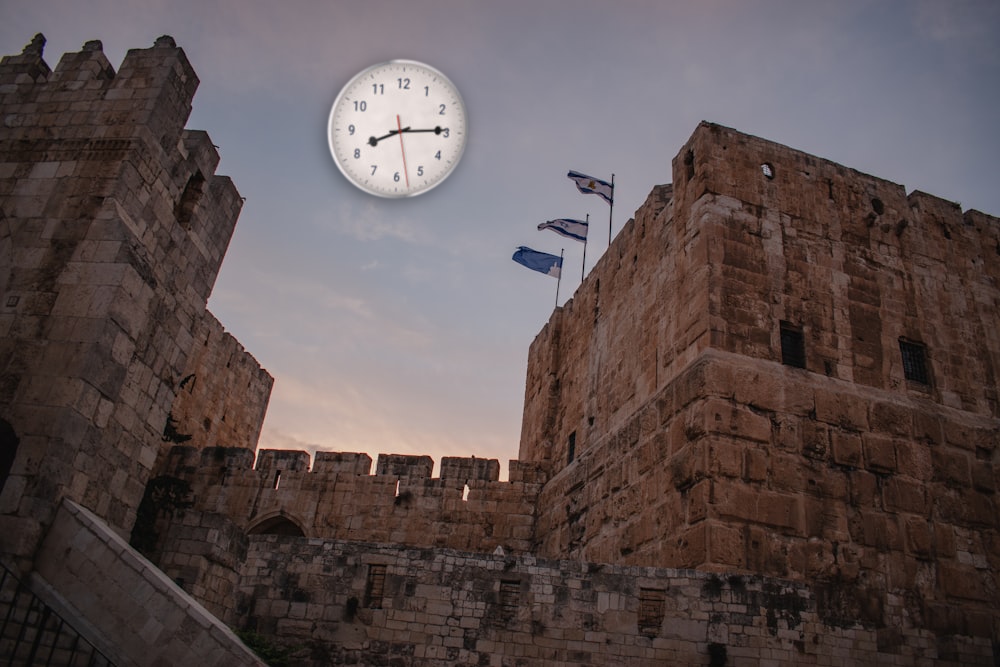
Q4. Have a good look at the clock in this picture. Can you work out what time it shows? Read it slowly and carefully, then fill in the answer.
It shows 8:14:28
